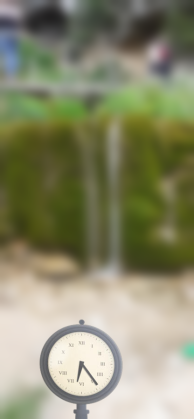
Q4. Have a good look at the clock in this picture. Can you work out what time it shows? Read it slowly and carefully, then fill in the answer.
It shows 6:24
